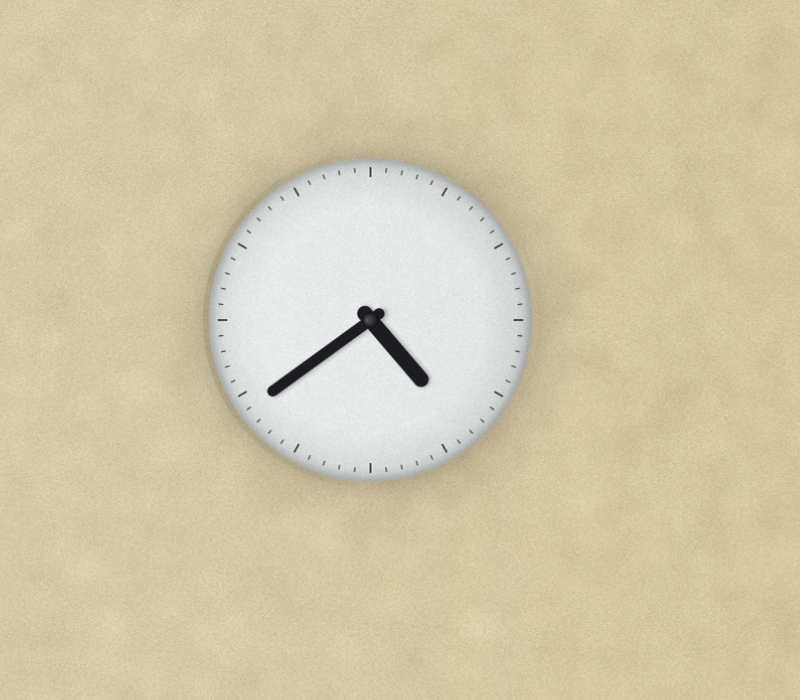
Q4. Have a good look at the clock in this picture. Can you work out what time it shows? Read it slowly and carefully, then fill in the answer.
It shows 4:39
